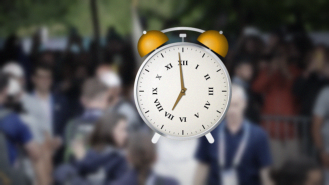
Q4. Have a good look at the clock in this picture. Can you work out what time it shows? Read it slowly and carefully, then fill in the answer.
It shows 6:59
